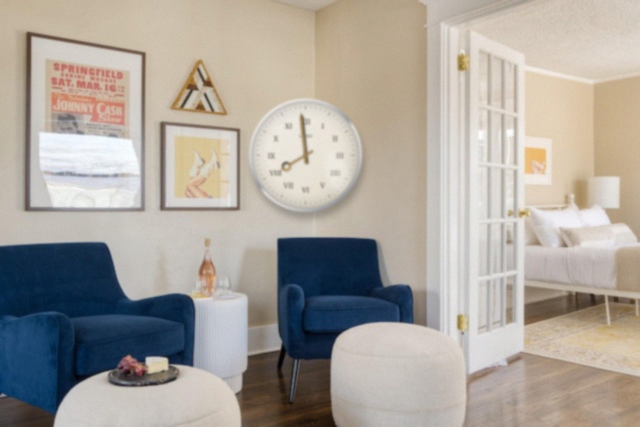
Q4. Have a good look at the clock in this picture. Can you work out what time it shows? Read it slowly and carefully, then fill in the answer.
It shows 7:59
